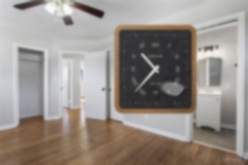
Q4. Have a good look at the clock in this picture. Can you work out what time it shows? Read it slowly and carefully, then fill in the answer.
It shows 10:37
